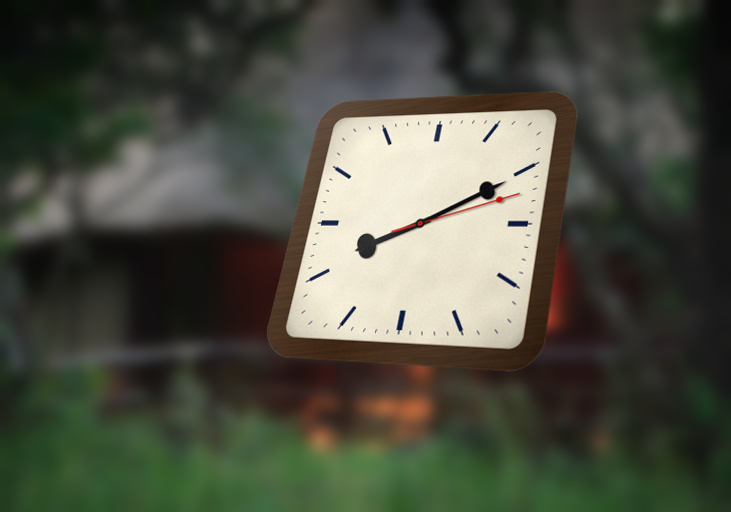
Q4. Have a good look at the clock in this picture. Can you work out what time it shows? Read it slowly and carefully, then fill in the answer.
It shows 8:10:12
